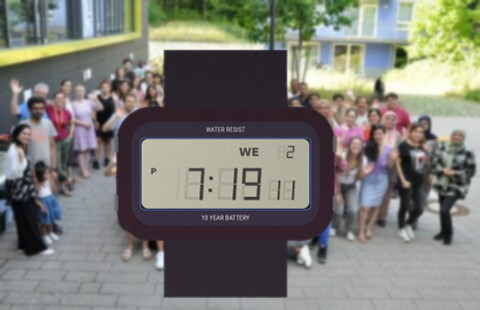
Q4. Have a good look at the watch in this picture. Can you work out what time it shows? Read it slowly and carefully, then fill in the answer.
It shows 7:19:11
